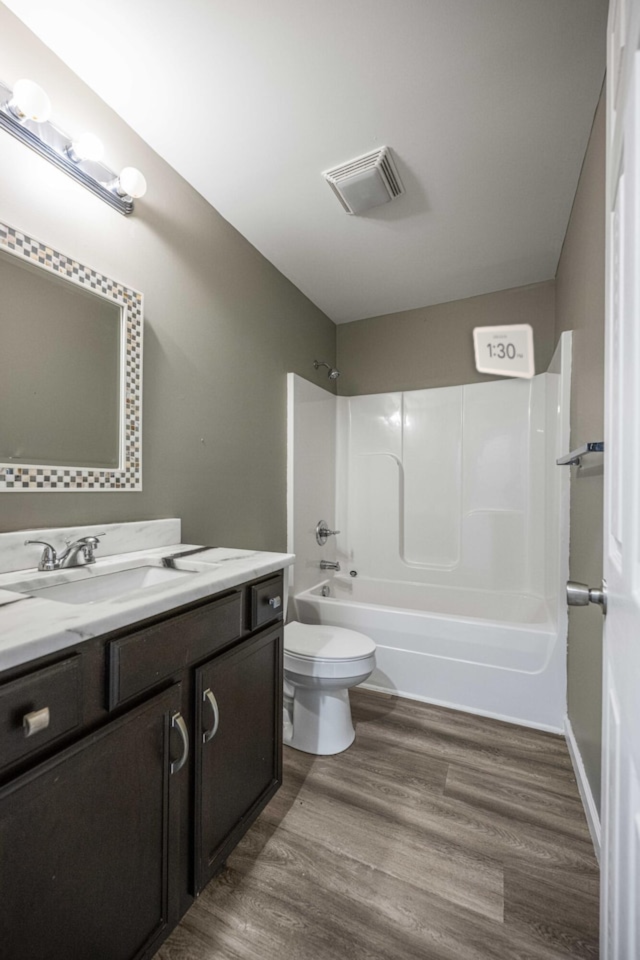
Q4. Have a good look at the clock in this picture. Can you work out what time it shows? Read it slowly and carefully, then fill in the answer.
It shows 1:30
